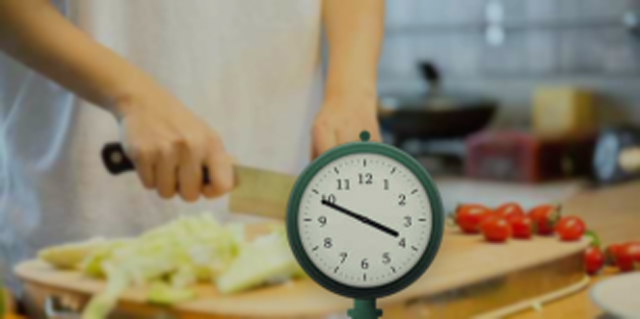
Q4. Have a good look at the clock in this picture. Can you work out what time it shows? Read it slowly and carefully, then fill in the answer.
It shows 3:49
